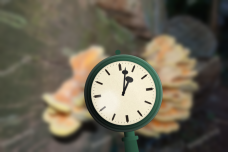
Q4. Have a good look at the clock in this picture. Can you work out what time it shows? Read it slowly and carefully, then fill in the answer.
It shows 1:02
